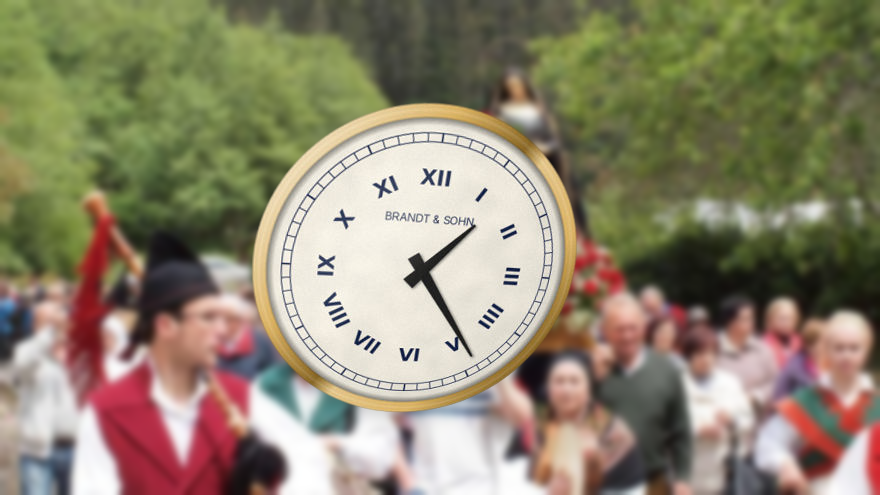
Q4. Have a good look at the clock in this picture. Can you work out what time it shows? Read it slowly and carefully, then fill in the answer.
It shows 1:24
